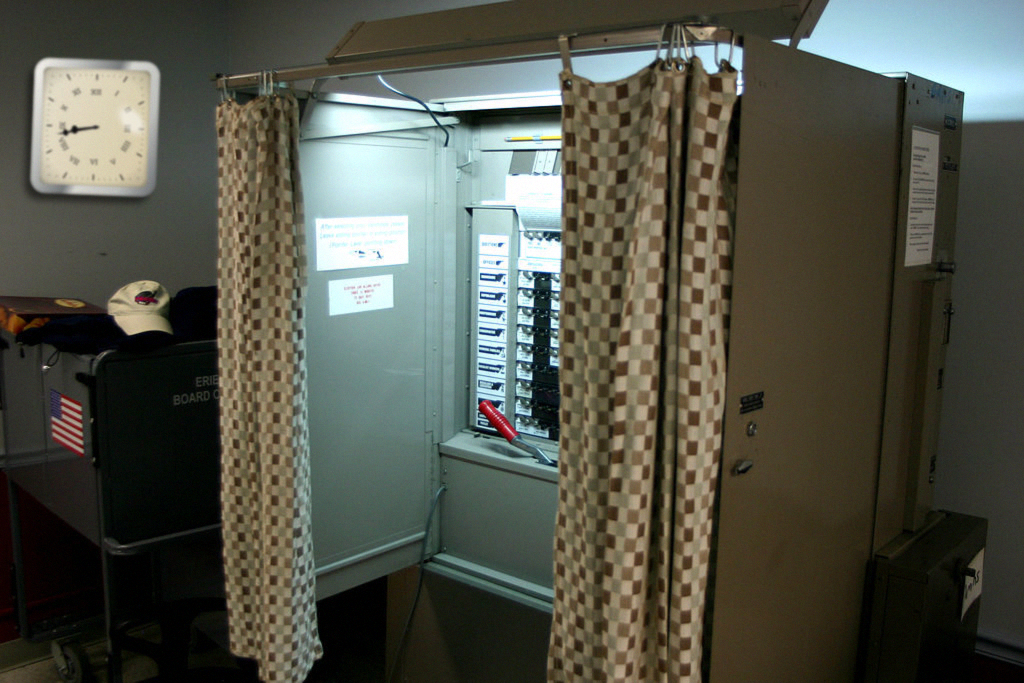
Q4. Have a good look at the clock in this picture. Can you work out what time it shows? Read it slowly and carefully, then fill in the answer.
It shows 8:43
